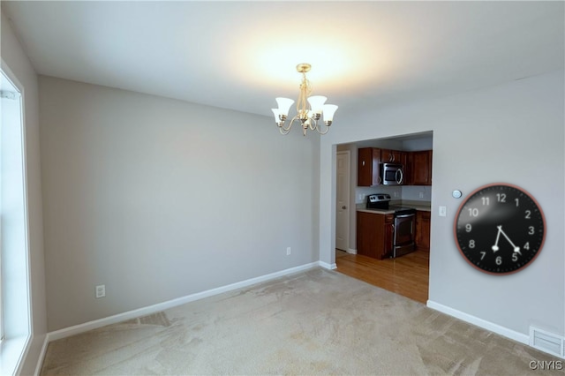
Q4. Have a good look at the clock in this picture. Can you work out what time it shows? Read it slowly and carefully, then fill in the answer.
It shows 6:23
